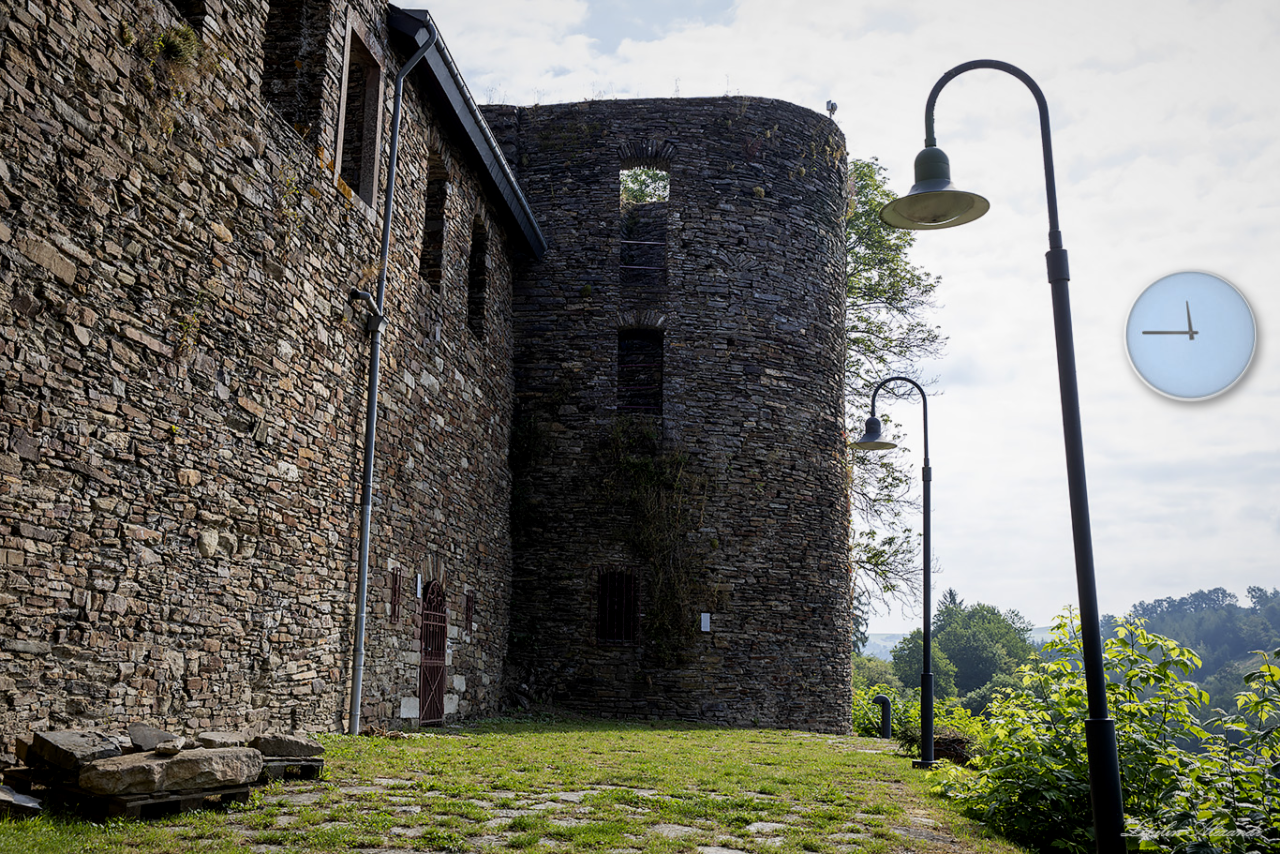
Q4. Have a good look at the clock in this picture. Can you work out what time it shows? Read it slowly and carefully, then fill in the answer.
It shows 11:45
